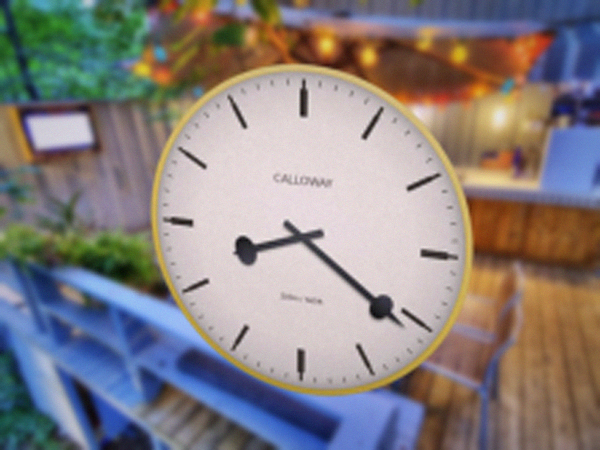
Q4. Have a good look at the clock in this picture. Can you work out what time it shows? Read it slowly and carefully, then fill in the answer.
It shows 8:21
